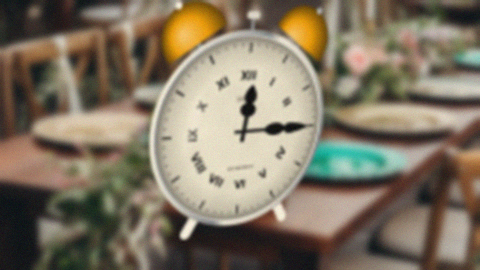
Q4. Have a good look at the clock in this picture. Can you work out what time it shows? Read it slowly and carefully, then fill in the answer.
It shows 12:15
